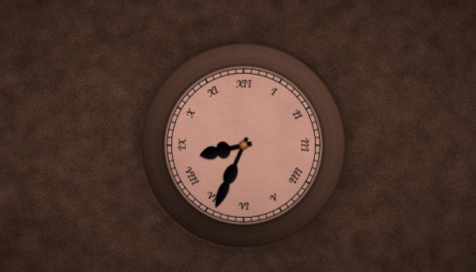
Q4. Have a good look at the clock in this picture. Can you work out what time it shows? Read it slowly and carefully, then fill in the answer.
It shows 8:34
